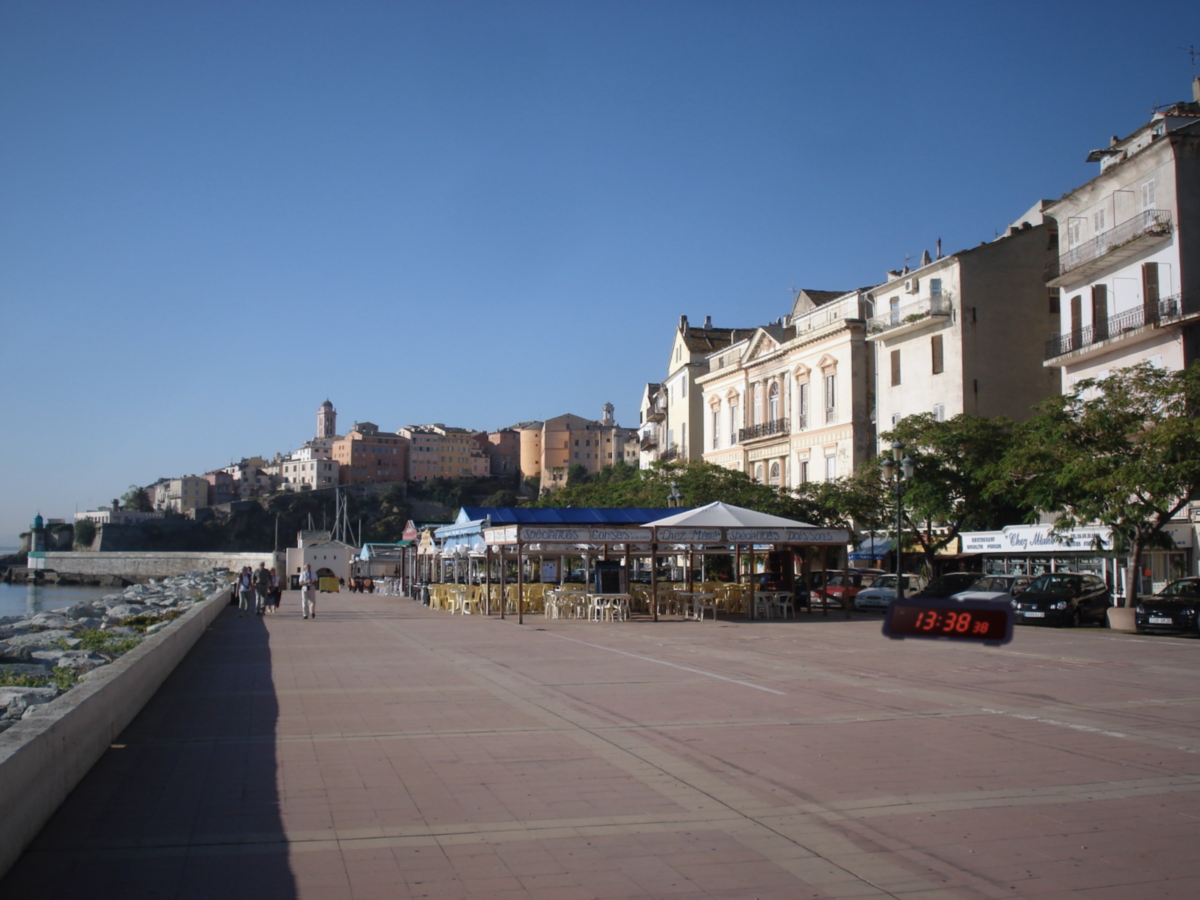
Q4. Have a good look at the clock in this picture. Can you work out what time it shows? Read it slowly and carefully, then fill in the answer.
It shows 13:38
